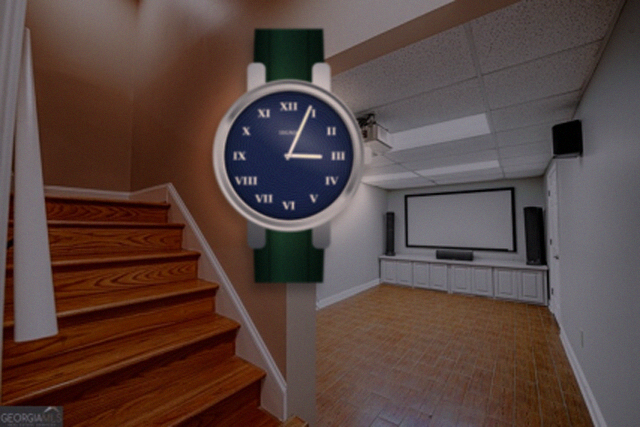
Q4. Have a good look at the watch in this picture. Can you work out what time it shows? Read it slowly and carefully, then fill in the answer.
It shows 3:04
